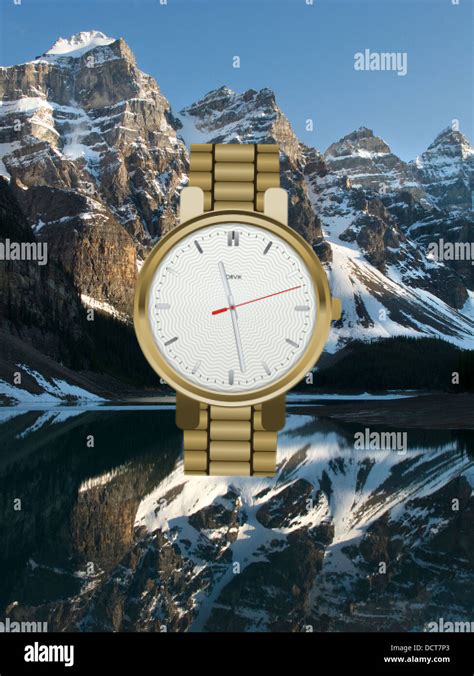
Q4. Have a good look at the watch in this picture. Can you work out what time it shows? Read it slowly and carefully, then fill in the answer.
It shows 11:28:12
